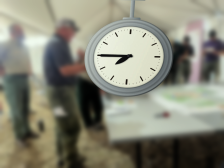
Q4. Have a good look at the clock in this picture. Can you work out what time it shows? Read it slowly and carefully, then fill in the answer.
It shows 7:45
